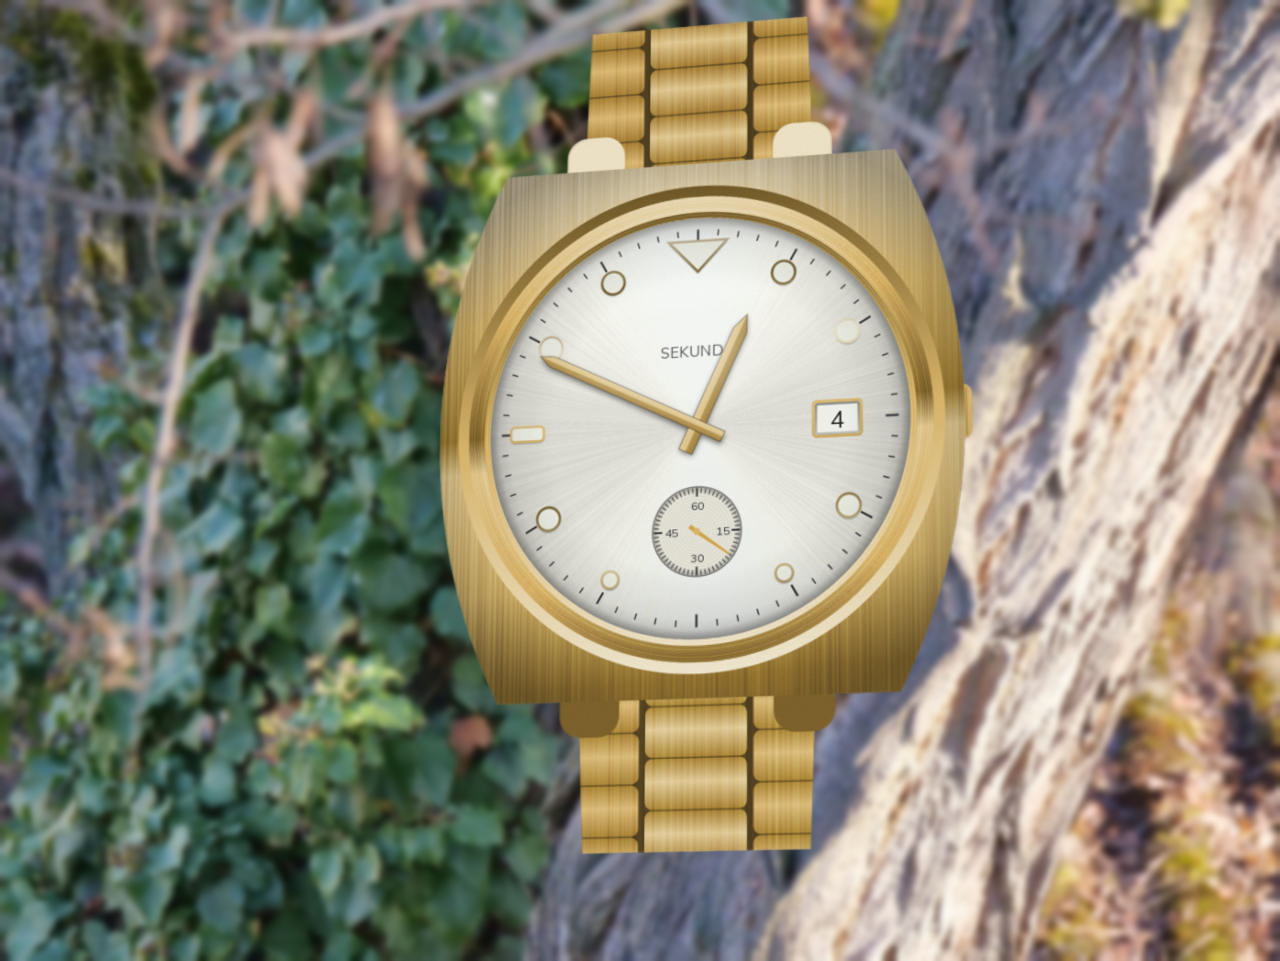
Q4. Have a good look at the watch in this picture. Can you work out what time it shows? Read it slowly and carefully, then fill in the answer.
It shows 12:49:21
